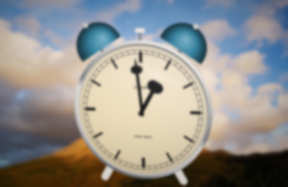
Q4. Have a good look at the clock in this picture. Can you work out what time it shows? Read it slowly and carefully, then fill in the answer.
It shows 12:59
